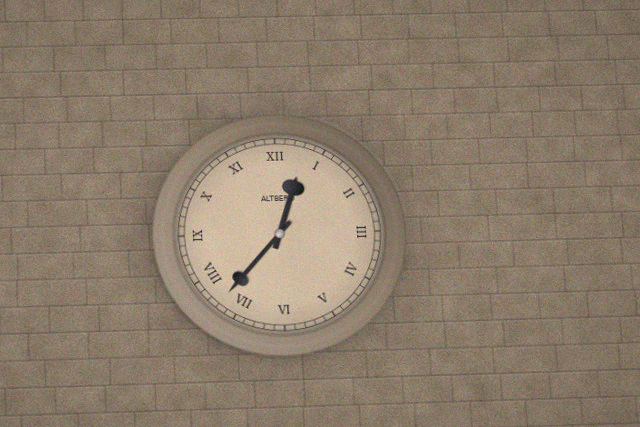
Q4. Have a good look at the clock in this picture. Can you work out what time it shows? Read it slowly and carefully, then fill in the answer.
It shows 12:37
